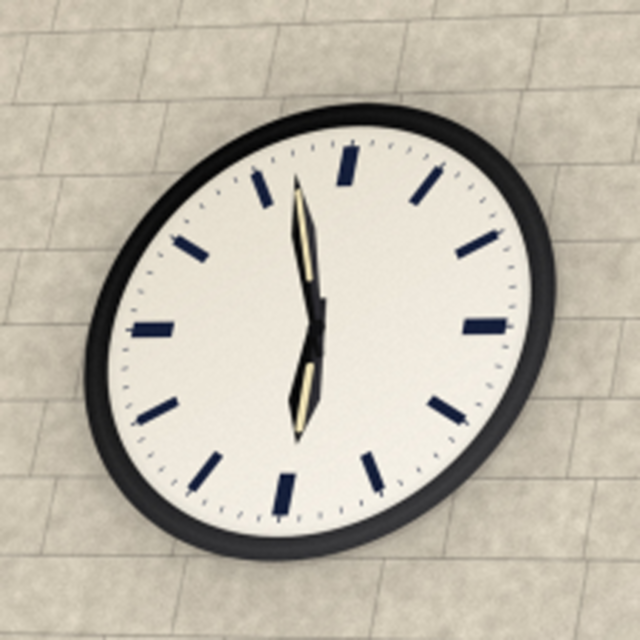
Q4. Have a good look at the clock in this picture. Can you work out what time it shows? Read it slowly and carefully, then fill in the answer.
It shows 5:57
